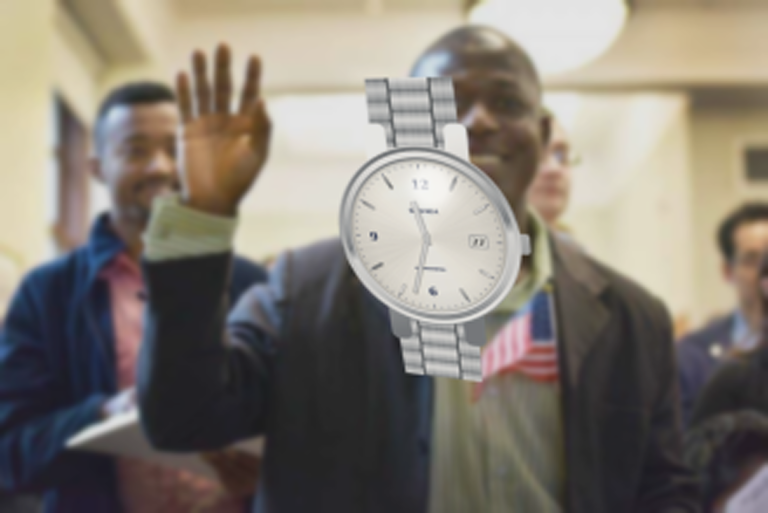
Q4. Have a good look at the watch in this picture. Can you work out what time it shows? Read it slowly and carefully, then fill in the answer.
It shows 11:33
